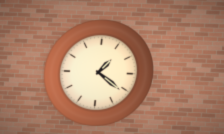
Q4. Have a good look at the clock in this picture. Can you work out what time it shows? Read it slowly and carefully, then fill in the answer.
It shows 1:21
